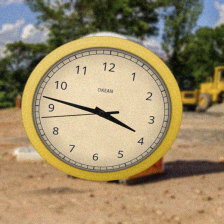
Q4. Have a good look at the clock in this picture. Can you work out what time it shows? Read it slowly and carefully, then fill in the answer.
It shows 3:46:43
